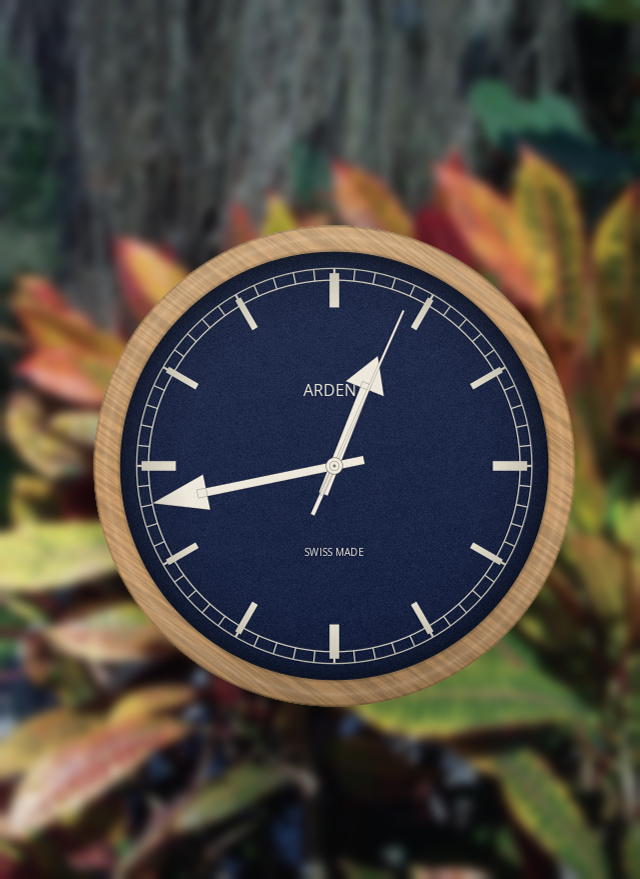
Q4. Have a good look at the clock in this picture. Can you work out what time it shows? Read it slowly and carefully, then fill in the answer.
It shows 12:43:04
